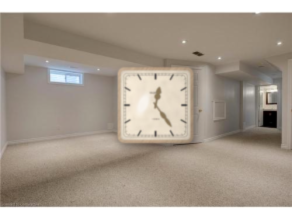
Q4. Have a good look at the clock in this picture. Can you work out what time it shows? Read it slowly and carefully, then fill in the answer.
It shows 12:24
